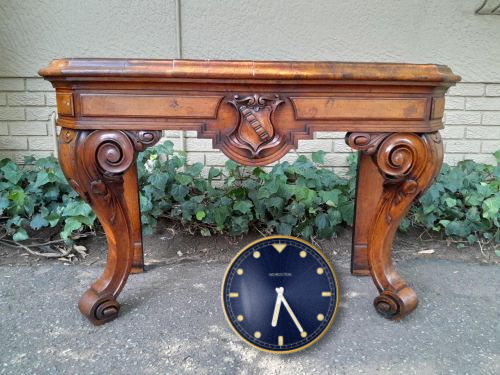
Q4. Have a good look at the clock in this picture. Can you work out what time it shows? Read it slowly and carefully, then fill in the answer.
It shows 6:25
